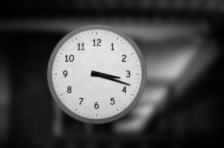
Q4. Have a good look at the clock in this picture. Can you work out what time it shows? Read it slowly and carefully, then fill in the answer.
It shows 3:18
